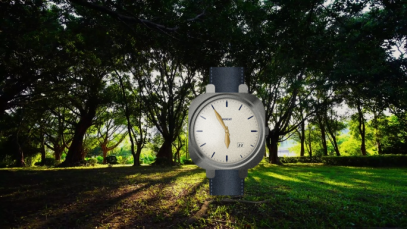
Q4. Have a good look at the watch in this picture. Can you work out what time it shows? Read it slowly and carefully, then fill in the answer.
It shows 5:55
